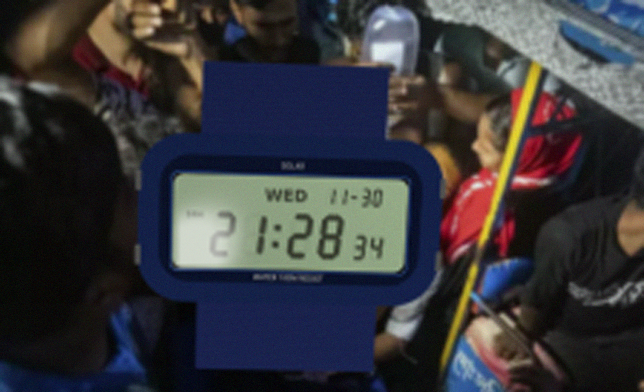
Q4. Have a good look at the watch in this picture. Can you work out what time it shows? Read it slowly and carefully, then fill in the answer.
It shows 21:28:34
